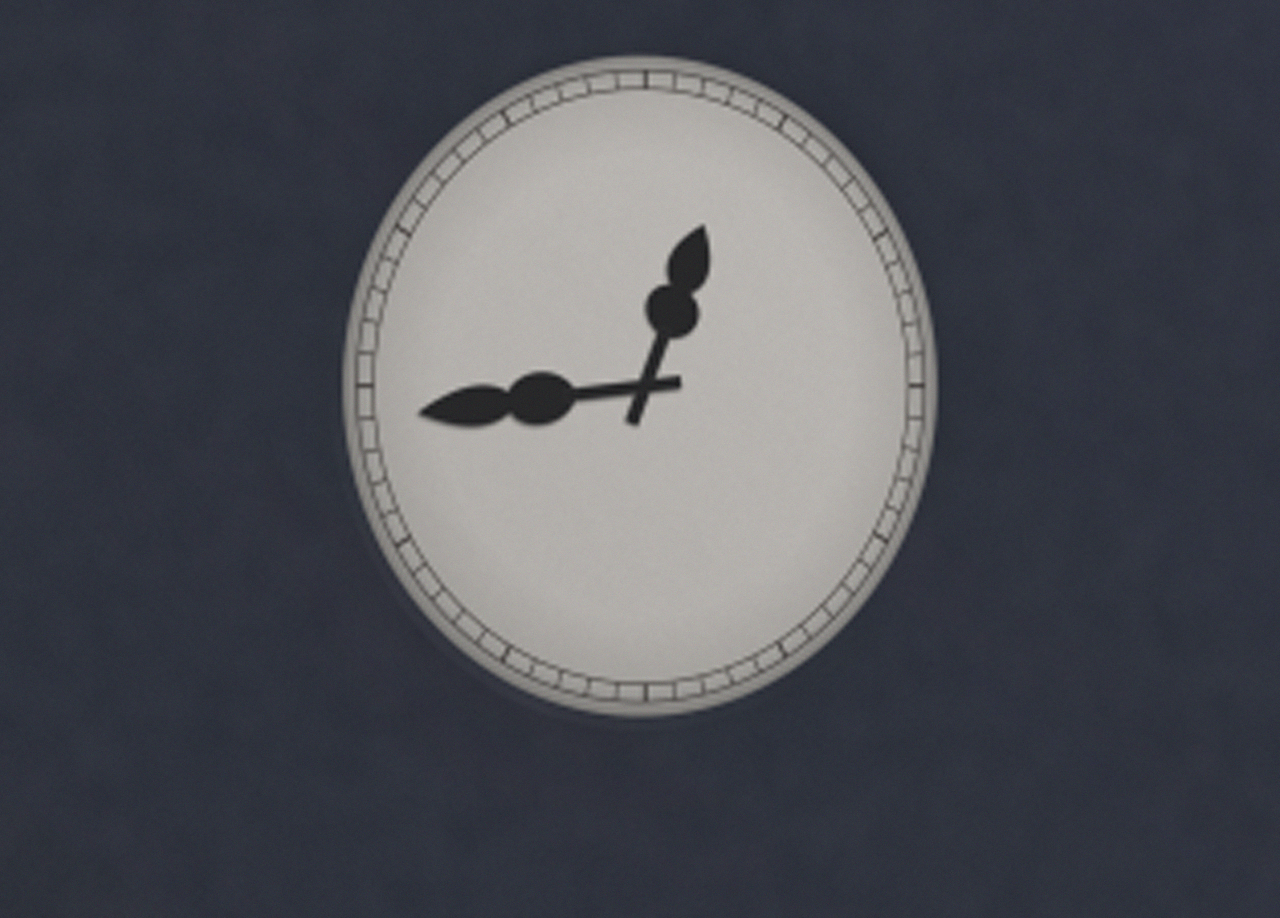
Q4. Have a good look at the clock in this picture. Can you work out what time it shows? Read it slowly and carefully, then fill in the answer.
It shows 12:44
